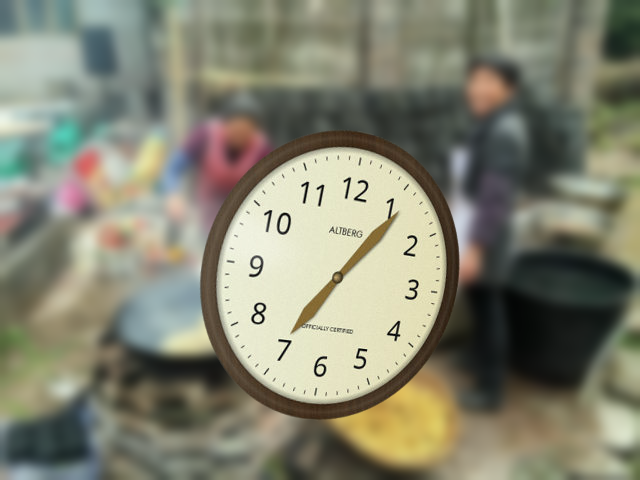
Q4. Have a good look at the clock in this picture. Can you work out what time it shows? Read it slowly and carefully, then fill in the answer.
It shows 7:06
